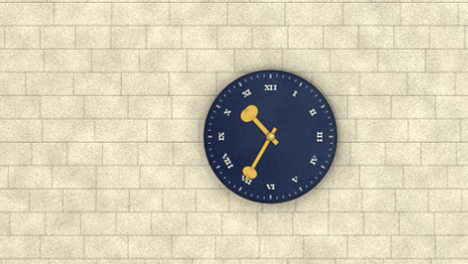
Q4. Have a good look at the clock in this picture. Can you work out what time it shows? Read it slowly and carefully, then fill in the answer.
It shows 10:35
